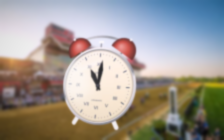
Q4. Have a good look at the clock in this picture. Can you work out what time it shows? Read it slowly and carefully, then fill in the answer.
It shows 11:01
